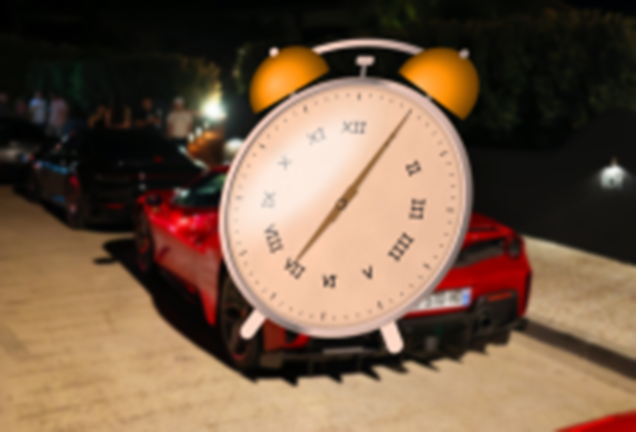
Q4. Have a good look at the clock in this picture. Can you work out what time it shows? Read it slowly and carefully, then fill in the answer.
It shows 7:05
